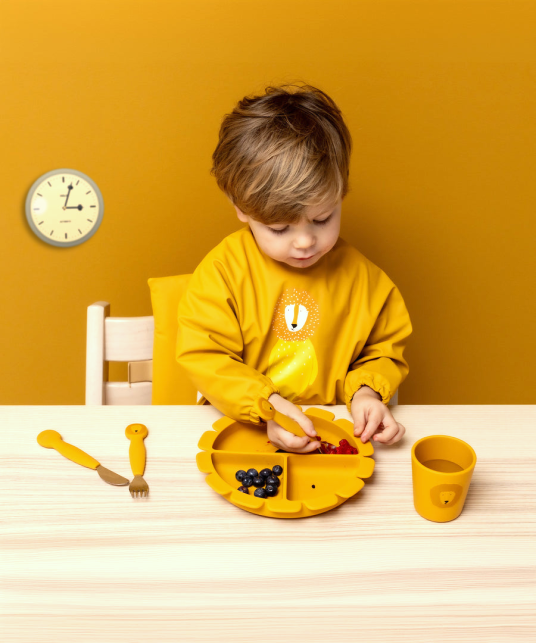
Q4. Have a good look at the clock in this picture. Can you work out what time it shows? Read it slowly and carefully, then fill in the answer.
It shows 3:03
